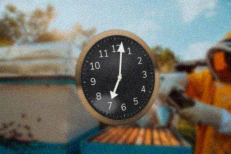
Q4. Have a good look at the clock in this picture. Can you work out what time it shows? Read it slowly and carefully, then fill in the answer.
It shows 7:02
